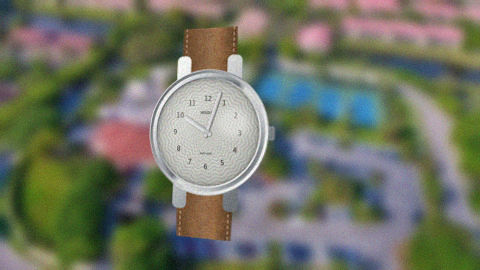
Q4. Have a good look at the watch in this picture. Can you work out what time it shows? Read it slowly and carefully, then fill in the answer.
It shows 10:03
